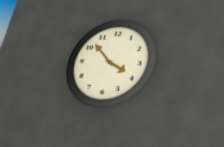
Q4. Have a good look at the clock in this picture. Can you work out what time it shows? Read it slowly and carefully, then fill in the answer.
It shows 3:52
